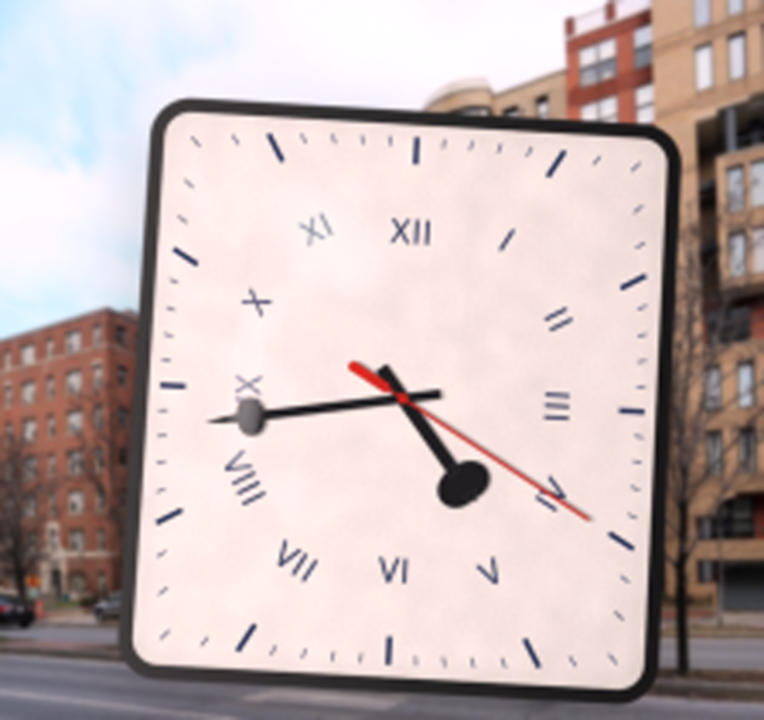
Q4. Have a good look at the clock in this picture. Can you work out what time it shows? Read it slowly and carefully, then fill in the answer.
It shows 4:43:20
